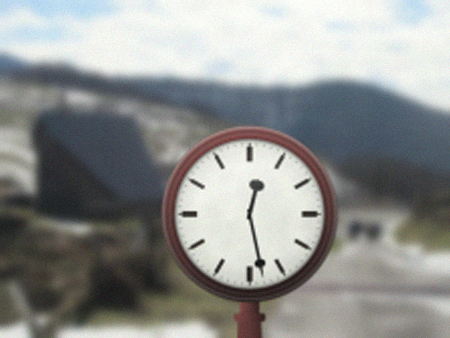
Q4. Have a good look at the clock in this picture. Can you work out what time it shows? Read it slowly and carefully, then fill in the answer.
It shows 12:28
